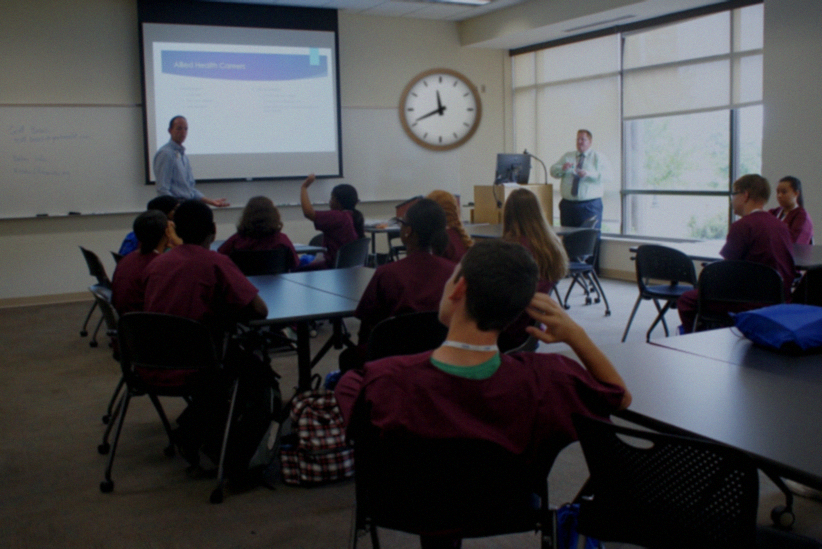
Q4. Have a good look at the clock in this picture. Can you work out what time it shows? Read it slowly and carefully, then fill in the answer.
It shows 11:41
